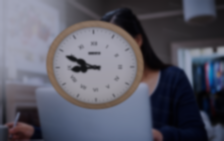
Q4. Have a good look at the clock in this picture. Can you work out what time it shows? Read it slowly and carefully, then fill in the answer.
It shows 8:49
